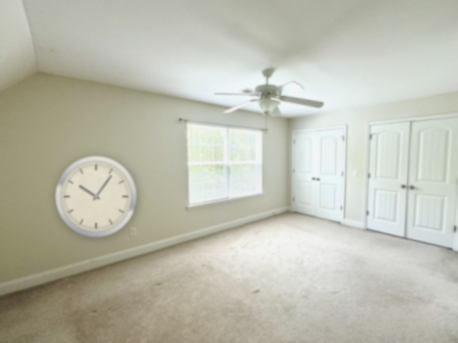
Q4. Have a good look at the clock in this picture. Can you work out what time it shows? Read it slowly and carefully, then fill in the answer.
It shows 10:06
